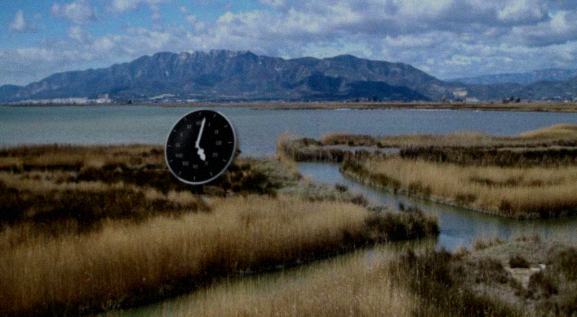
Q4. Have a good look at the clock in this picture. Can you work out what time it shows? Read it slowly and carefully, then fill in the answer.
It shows 5:02
